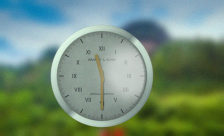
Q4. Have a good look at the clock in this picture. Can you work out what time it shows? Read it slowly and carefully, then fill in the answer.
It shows 11:30
